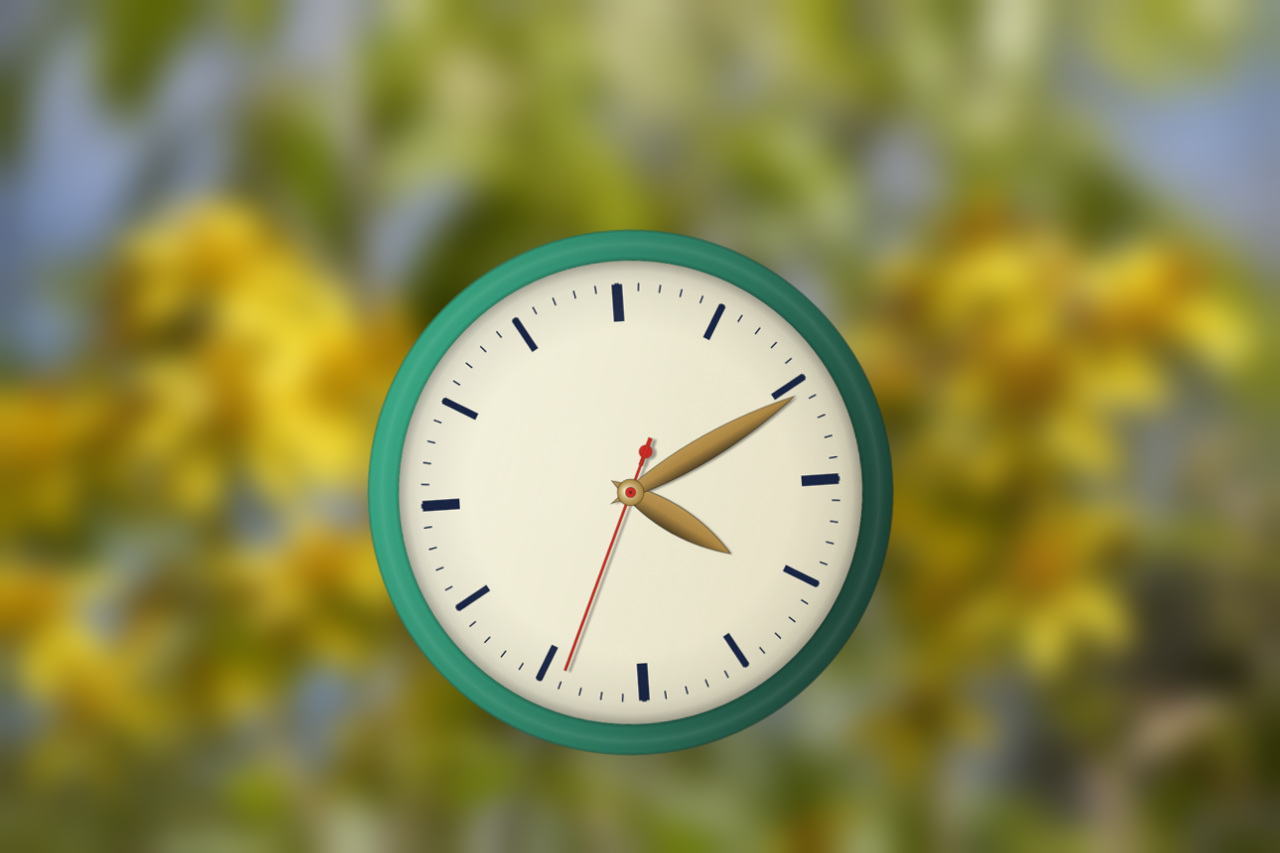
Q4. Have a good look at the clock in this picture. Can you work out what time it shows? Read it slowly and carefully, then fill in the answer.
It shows 4:10:34
